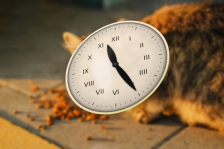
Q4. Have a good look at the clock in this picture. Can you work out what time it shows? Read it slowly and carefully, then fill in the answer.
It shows 11:25
